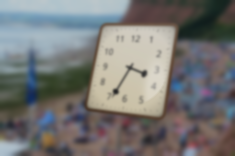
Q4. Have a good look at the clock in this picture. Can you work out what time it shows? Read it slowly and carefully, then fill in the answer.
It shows 3:34
